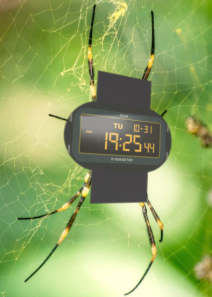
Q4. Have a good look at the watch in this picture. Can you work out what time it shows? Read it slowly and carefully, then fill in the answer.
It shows 19:25:44
